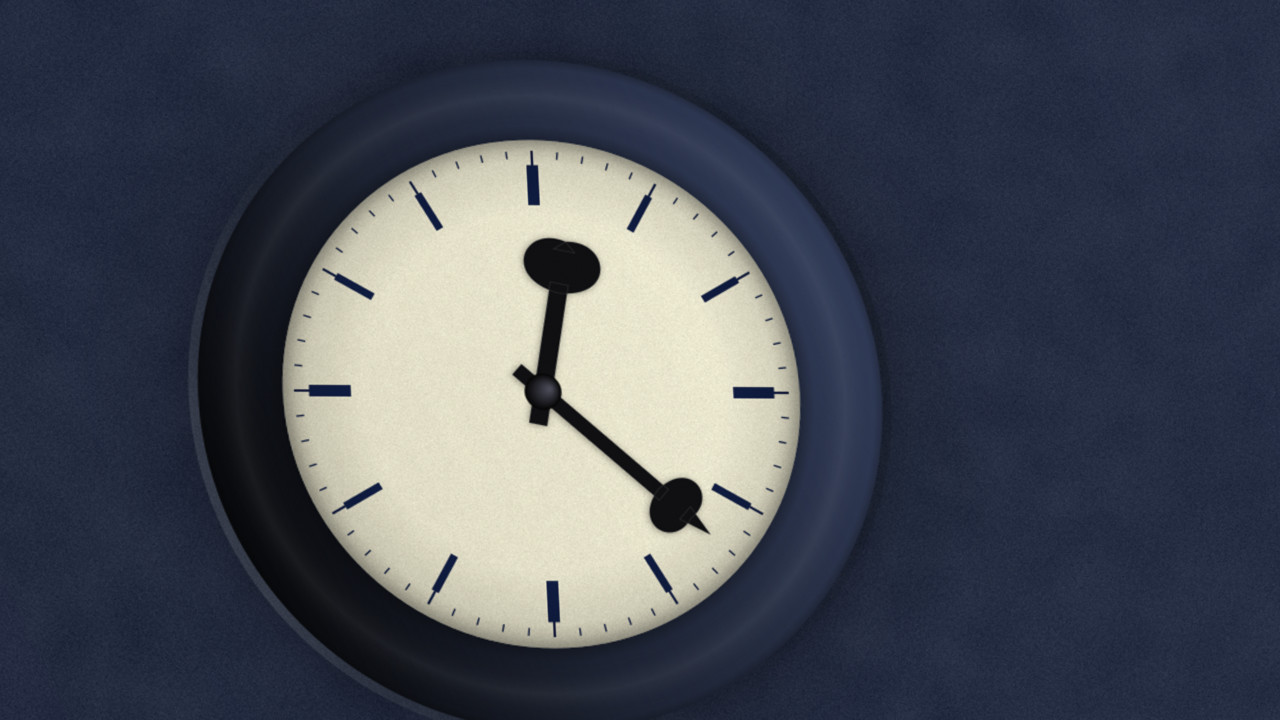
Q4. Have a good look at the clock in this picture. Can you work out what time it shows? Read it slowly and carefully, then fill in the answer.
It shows 12:22
